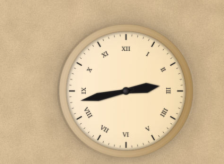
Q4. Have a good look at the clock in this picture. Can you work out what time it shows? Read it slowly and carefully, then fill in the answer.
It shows 2:43
